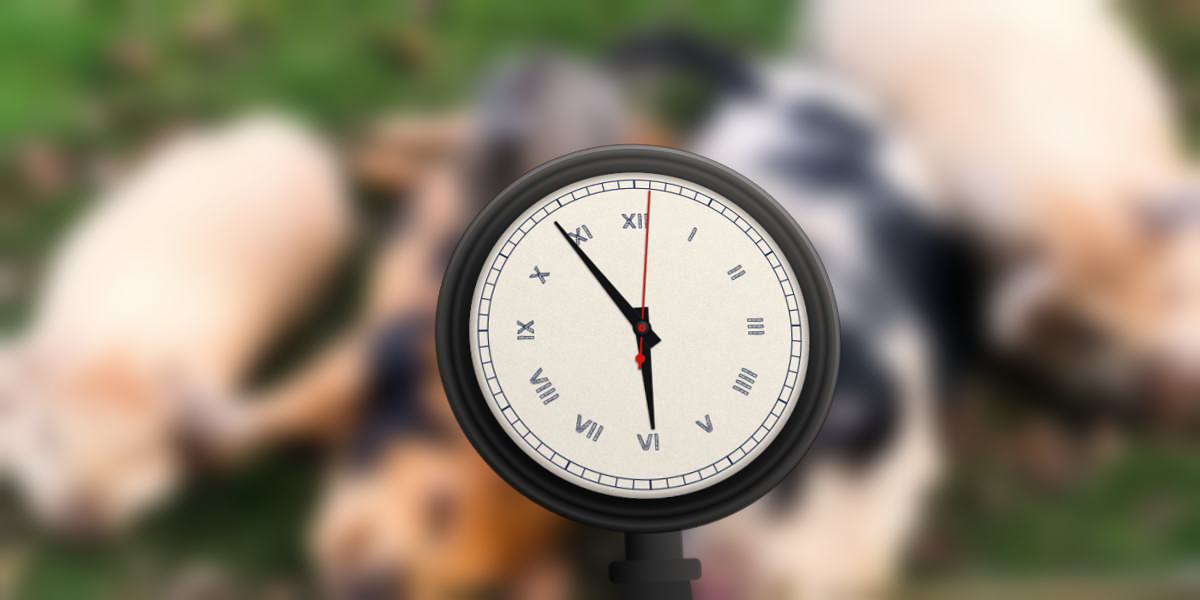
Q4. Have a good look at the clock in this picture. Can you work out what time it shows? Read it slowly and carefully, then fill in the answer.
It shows 5:54:01
